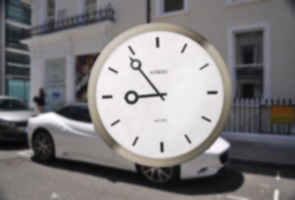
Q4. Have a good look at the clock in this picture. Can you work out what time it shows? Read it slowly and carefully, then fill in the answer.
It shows 8:54
